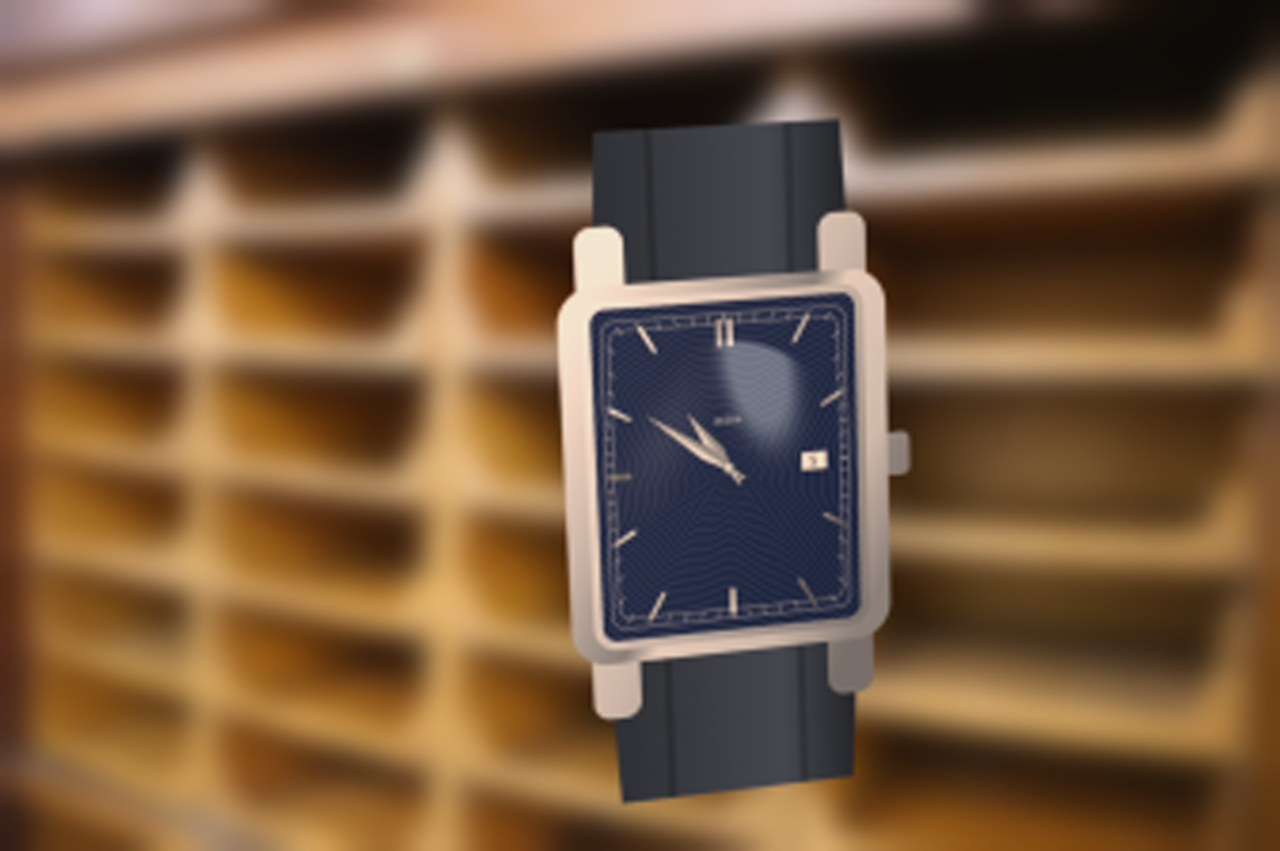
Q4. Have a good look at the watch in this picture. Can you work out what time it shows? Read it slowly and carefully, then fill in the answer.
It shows 10:51
